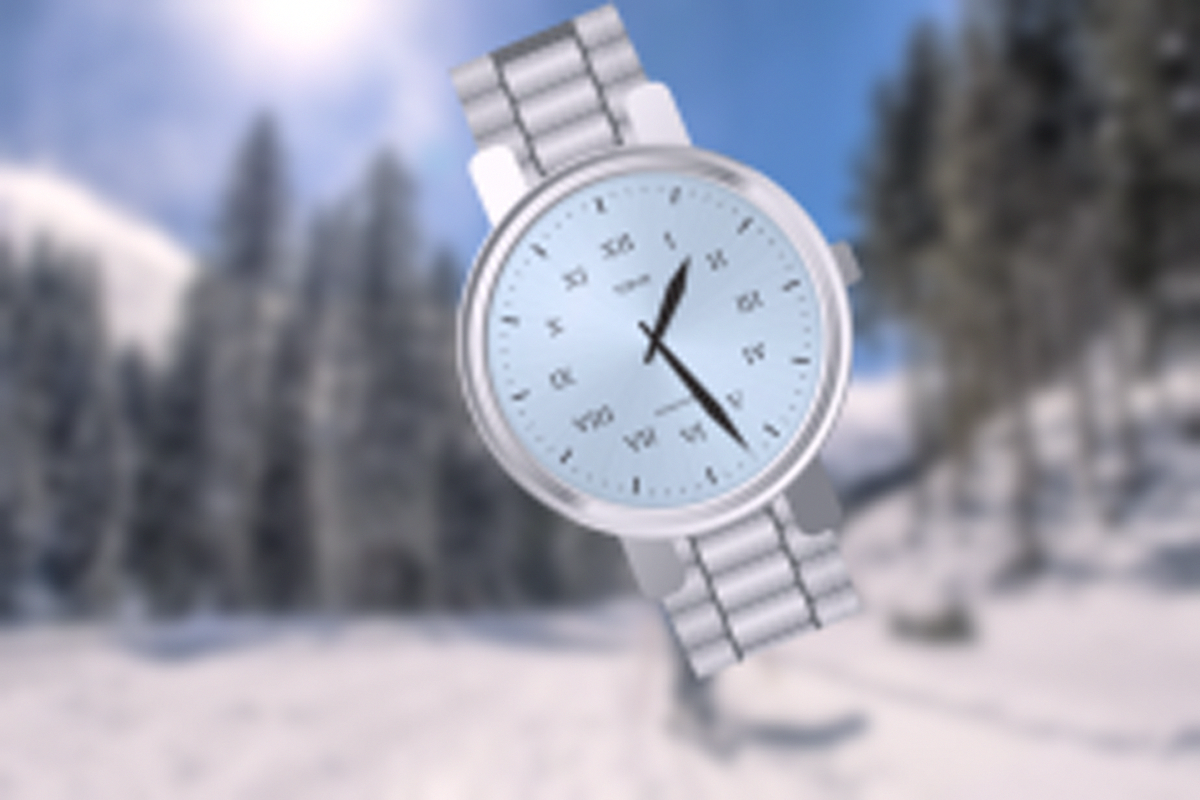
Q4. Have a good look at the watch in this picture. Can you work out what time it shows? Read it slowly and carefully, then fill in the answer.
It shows 1:27
